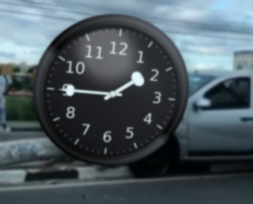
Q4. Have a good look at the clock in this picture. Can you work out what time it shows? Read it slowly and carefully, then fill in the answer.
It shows 1:45
